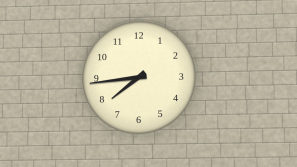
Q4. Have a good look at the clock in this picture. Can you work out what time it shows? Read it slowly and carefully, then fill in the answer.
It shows 7:44
